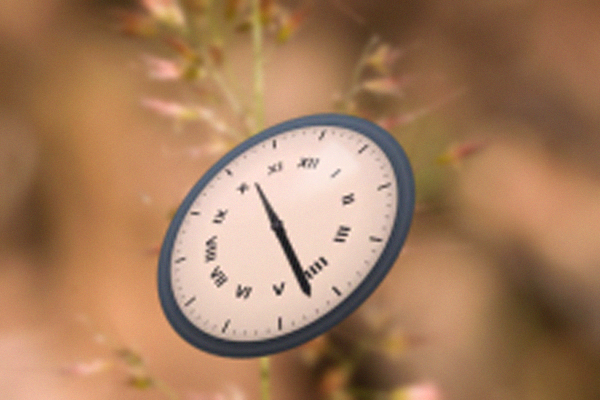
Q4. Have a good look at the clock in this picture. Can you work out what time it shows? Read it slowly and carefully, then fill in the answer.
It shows 10:22
